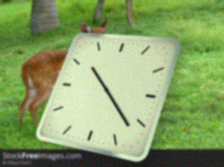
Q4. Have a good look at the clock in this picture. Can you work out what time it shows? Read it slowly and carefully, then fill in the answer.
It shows 10:22
